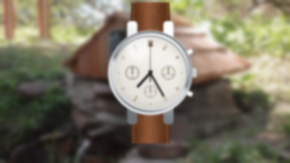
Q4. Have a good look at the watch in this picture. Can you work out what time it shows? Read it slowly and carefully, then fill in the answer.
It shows 7:25
